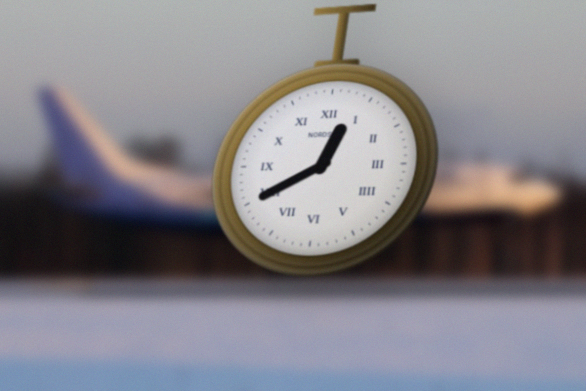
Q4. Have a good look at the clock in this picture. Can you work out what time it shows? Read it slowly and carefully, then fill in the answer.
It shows 12:40
